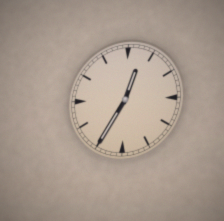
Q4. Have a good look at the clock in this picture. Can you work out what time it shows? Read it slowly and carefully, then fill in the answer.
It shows 12:35
